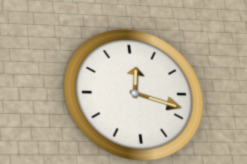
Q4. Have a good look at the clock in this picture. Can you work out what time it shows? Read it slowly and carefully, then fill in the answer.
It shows 12:18
